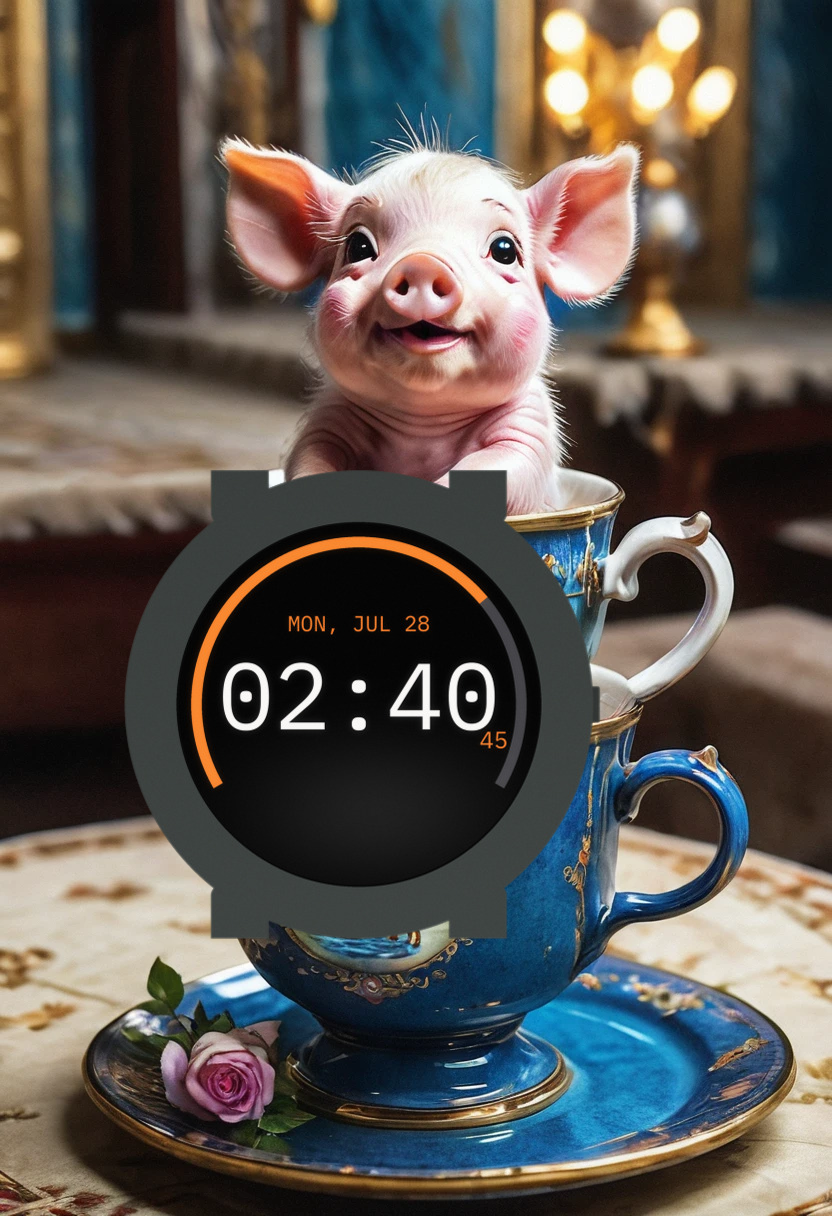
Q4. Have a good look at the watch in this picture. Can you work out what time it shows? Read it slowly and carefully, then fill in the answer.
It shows 2:40:45
